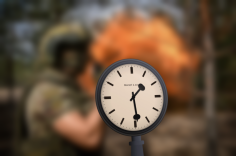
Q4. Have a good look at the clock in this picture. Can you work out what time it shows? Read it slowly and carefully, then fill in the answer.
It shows 1:29
